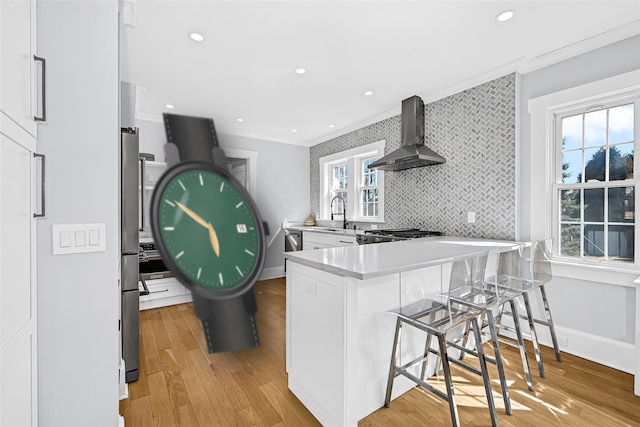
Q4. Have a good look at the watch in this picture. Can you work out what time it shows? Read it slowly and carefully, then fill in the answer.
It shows 5:51
